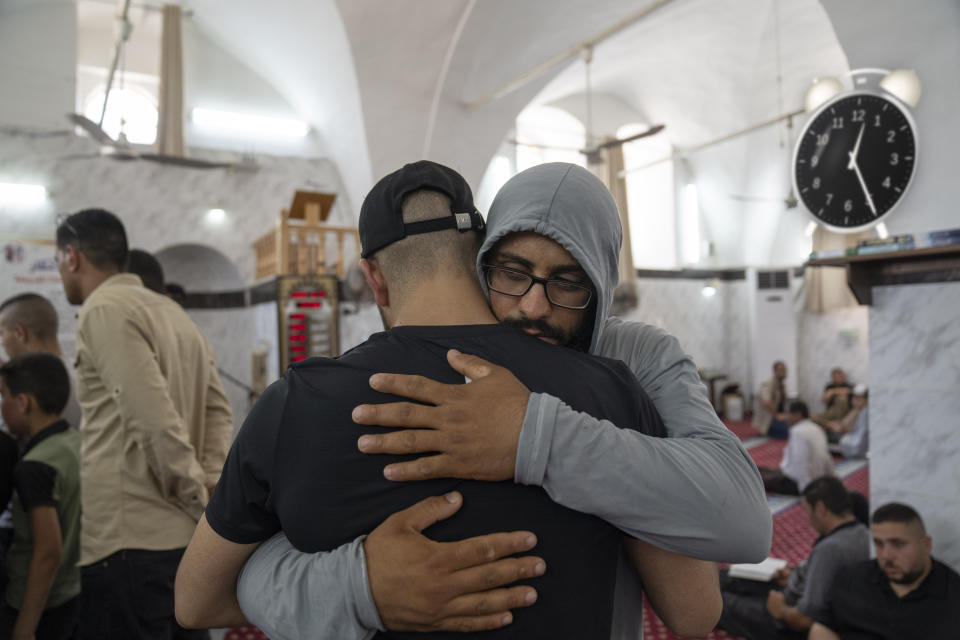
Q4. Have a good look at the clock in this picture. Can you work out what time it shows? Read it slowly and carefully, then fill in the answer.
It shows 12:25
